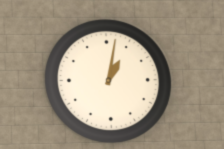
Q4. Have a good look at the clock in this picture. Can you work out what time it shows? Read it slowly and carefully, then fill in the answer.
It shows 1:02
